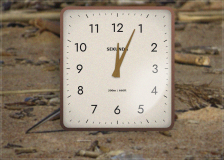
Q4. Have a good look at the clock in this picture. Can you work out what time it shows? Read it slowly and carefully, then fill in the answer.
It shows 12:04
